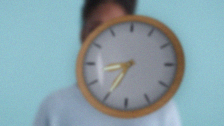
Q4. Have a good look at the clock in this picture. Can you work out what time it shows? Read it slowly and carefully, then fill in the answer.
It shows 8:35
